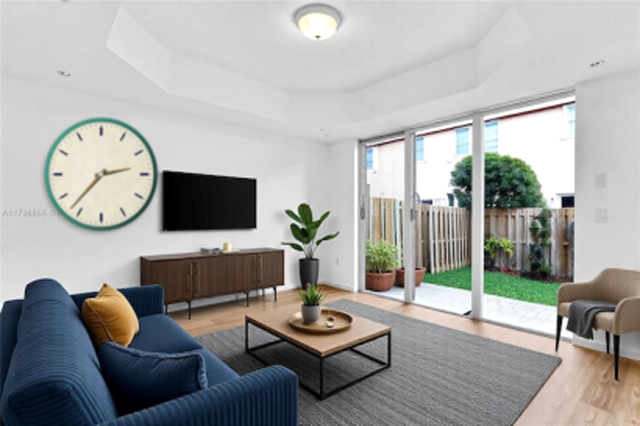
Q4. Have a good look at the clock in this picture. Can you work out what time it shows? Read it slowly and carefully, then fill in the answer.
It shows 2:37
